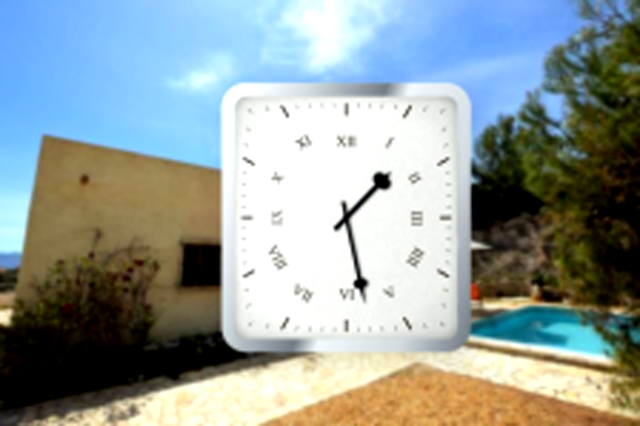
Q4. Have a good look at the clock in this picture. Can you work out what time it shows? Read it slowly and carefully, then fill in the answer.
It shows 1:28
